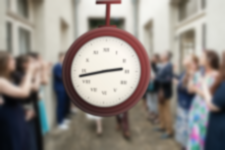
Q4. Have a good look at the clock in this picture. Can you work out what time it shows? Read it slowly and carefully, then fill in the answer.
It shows 2:43
